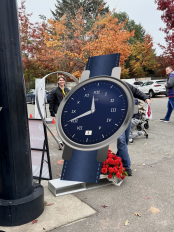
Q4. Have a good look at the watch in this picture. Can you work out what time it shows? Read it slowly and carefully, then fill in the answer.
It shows 11:41
